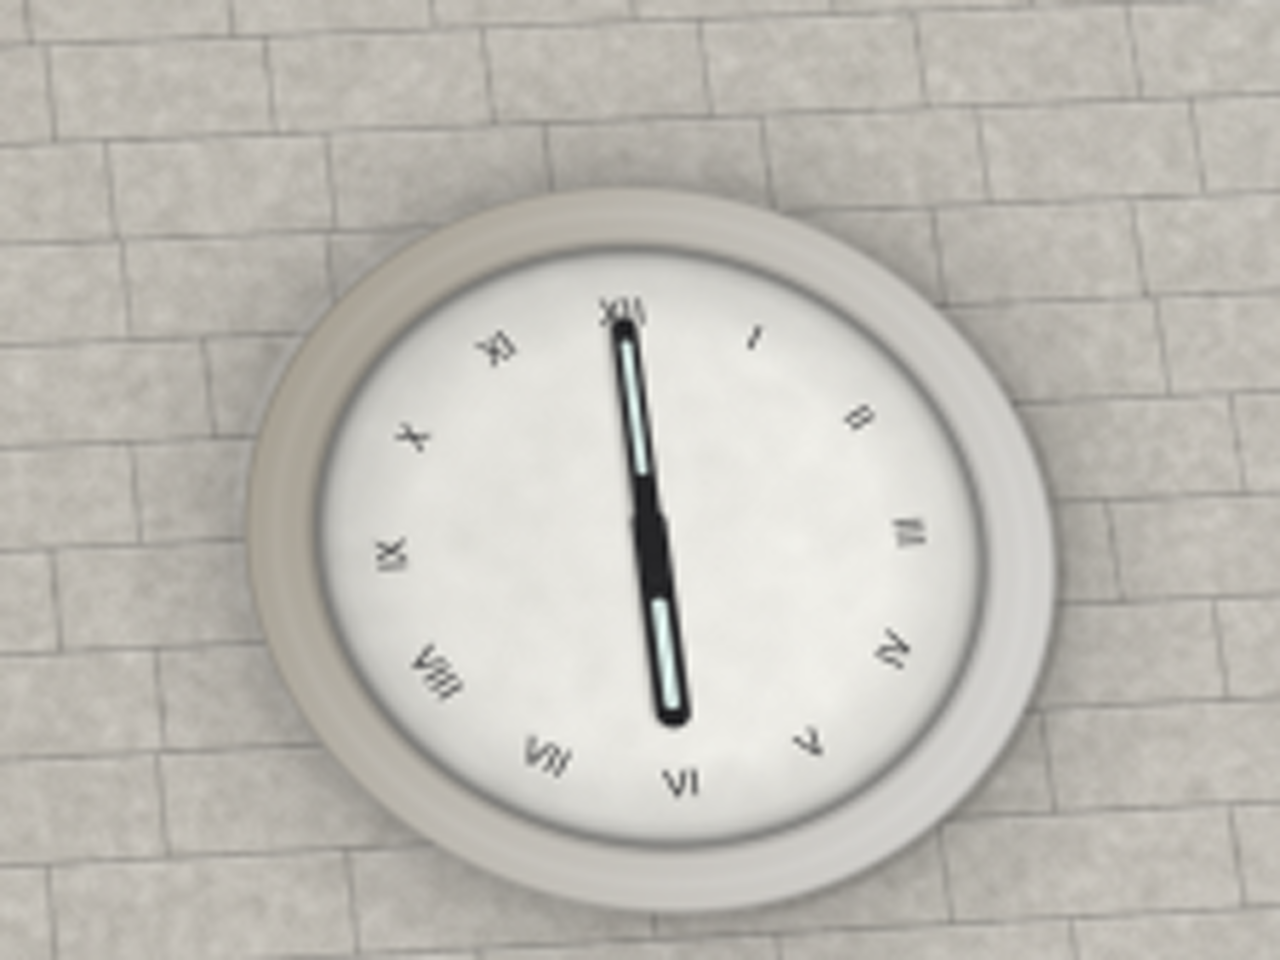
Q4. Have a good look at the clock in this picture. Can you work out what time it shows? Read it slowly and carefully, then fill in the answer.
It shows 6:00
